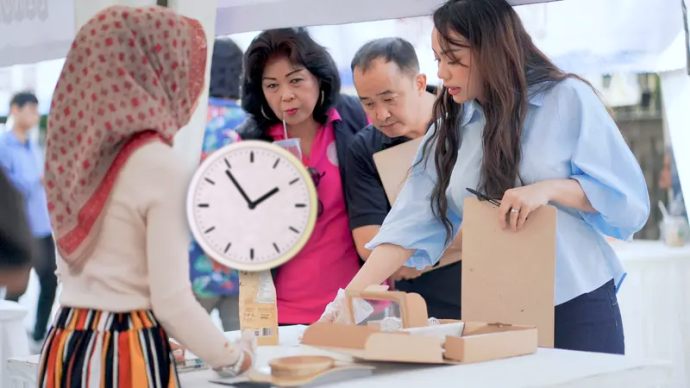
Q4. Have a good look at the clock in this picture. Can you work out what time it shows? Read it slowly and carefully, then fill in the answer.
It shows 1:54
